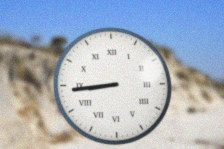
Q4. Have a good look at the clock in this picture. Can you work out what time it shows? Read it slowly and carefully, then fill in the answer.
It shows 8:44
